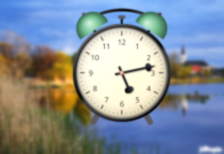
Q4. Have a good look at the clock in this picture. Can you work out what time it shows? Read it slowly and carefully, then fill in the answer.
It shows 5:13
